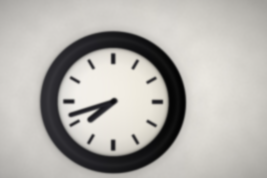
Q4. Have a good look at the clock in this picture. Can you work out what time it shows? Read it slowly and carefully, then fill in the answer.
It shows 7:42
